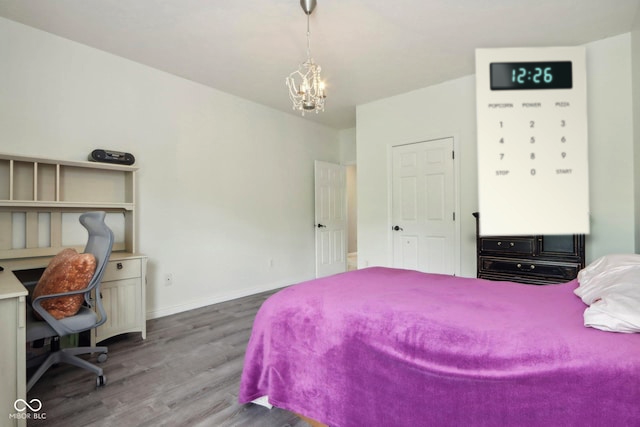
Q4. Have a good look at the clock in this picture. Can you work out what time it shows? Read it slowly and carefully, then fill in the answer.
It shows 12:26
